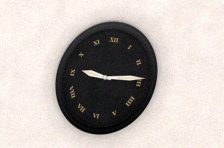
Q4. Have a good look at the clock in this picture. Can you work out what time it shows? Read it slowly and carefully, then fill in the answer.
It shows 9:14
